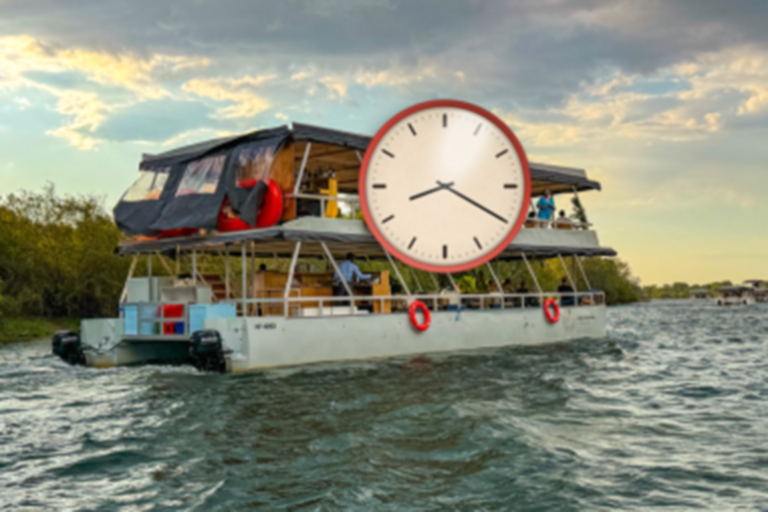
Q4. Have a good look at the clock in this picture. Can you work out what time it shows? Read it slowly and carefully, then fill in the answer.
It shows 8:20
